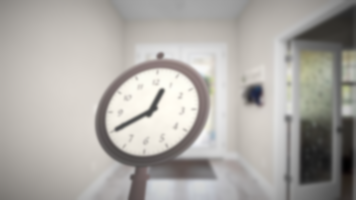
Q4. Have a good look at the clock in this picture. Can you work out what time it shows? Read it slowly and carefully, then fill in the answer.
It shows 12:40
